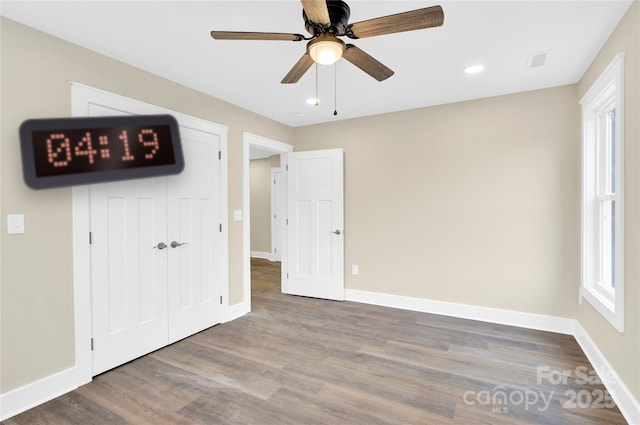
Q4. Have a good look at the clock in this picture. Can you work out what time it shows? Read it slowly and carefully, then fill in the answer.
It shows 4:19
